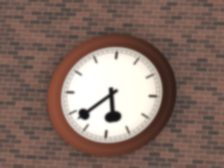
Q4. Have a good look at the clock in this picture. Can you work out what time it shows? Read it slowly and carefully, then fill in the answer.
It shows 5:38
